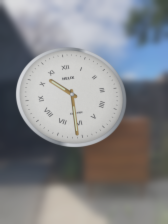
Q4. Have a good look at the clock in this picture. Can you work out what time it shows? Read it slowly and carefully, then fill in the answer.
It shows 10:31
